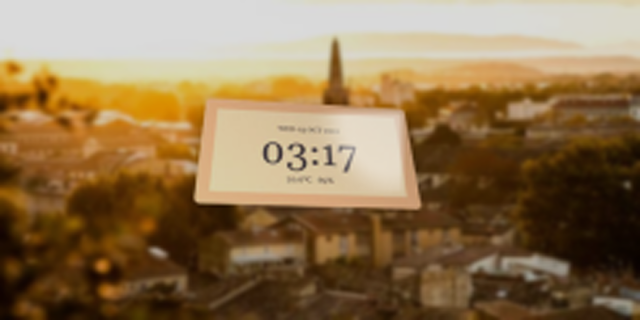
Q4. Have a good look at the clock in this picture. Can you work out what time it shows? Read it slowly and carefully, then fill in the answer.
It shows 3:17
